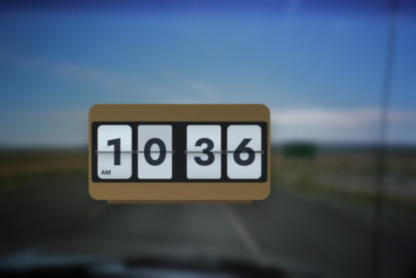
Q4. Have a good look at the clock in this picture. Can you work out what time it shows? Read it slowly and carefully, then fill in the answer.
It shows 10:36
